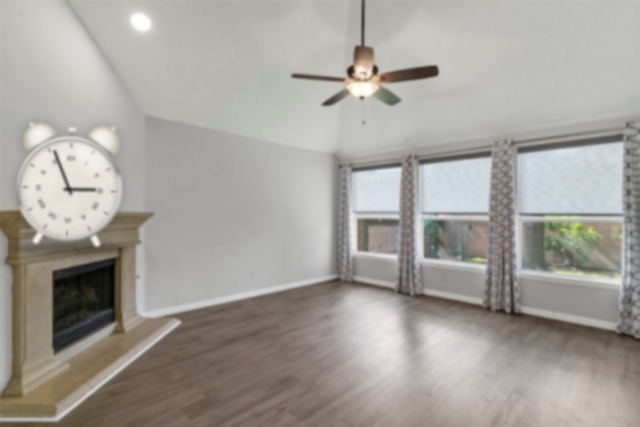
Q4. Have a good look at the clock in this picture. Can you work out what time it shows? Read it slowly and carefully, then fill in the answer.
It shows 2:56
